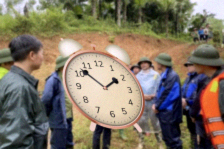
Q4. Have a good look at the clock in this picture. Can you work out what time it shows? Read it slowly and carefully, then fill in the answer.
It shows 1:52
